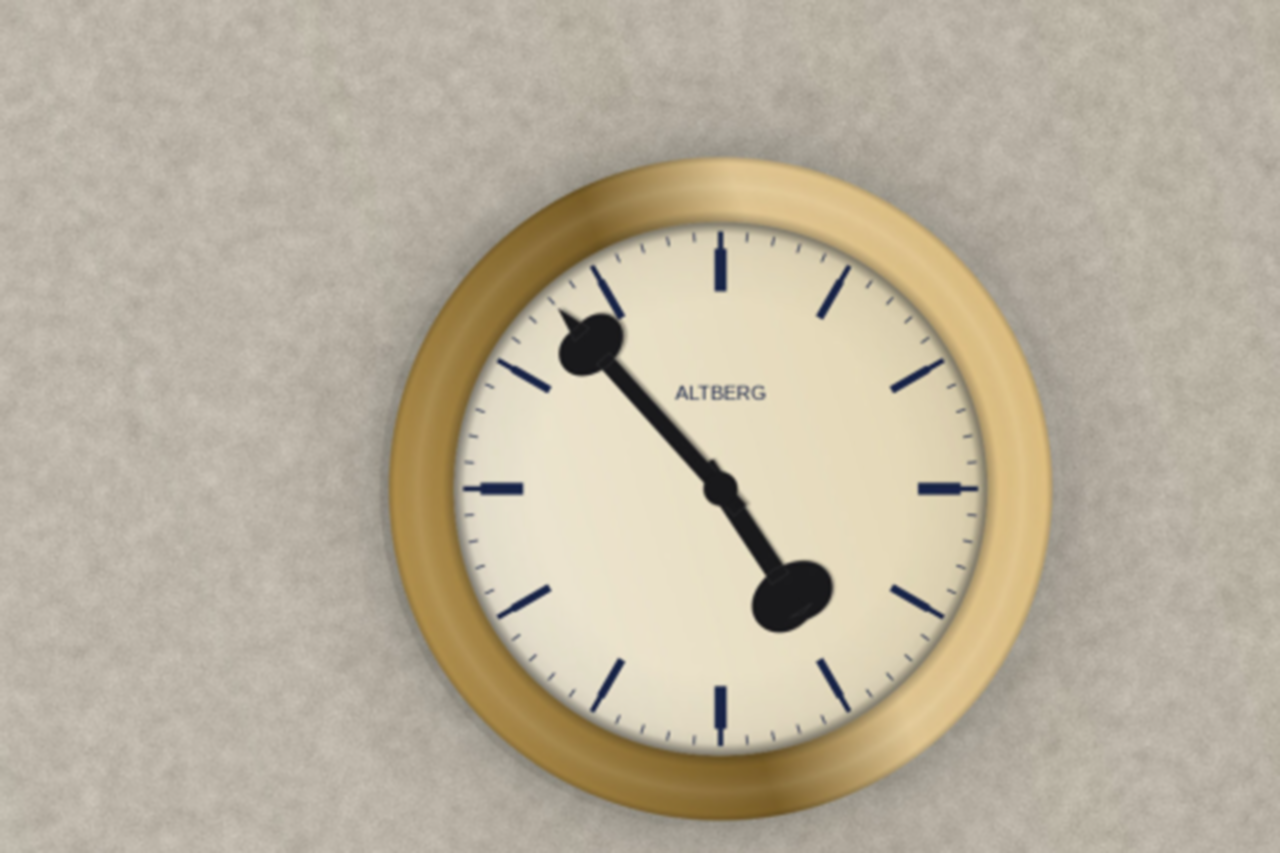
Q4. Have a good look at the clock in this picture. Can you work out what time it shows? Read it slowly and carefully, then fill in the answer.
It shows 4:53
